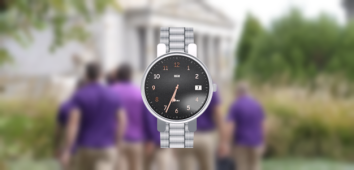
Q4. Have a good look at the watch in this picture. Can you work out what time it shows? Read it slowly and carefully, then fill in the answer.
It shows 6:34
